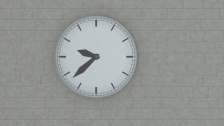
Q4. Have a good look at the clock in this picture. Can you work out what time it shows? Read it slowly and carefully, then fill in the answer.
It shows 9:38
